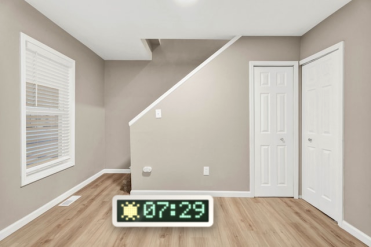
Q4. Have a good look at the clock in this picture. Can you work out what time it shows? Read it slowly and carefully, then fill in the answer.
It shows 7:29
